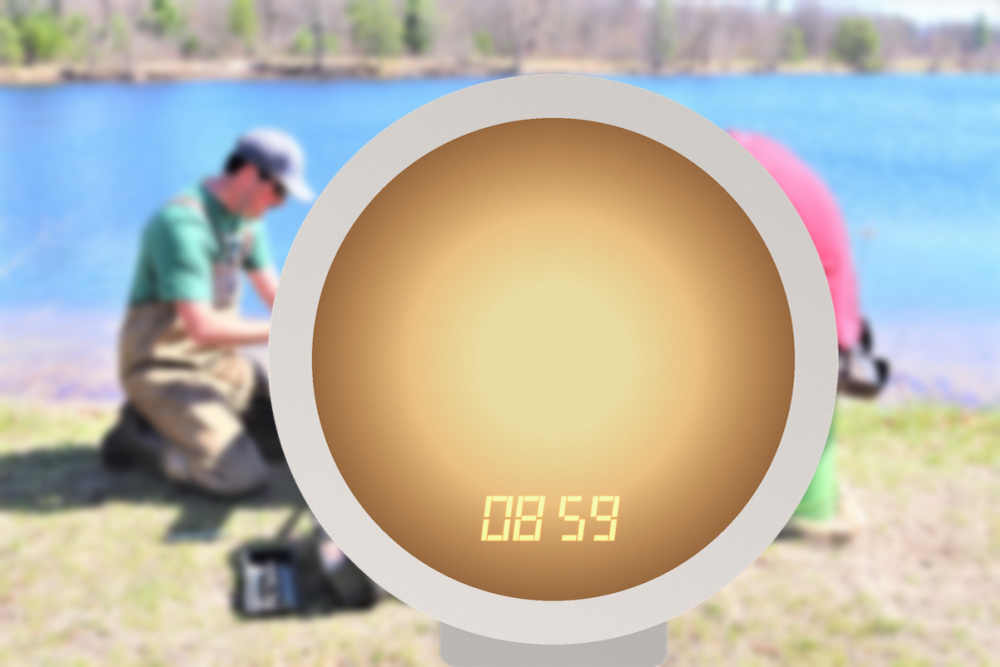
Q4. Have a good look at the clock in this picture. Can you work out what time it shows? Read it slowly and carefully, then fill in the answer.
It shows 8:59
